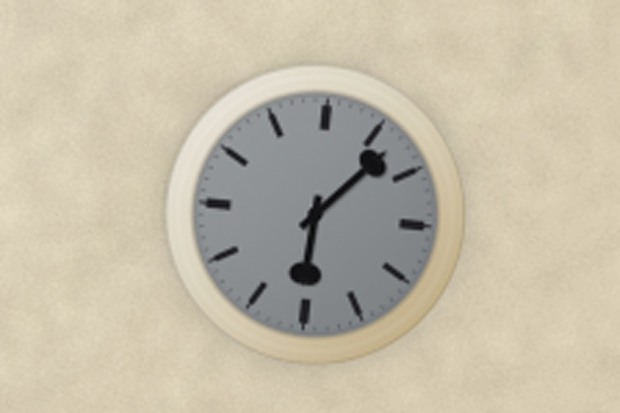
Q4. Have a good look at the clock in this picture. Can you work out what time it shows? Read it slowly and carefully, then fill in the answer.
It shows 6:07
